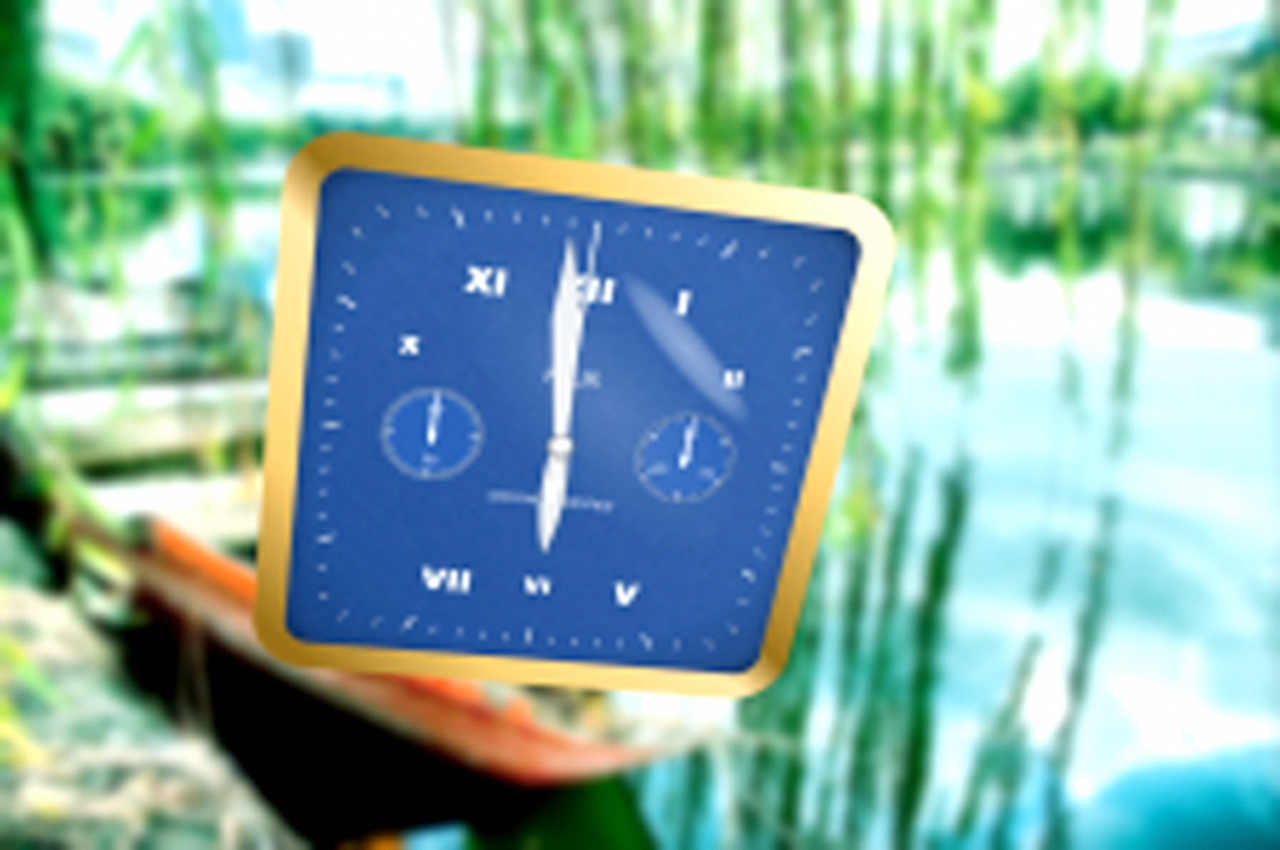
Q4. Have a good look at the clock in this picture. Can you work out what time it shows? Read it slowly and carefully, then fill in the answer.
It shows 5:59
